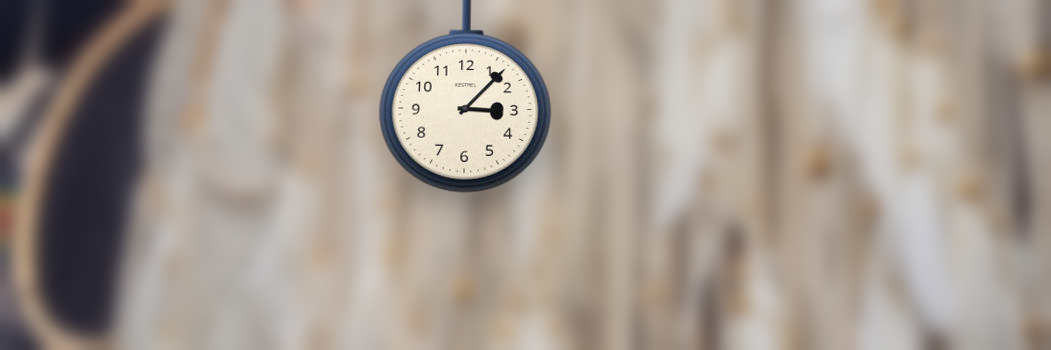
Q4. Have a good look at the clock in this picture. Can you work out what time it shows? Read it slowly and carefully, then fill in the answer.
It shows 3:07
